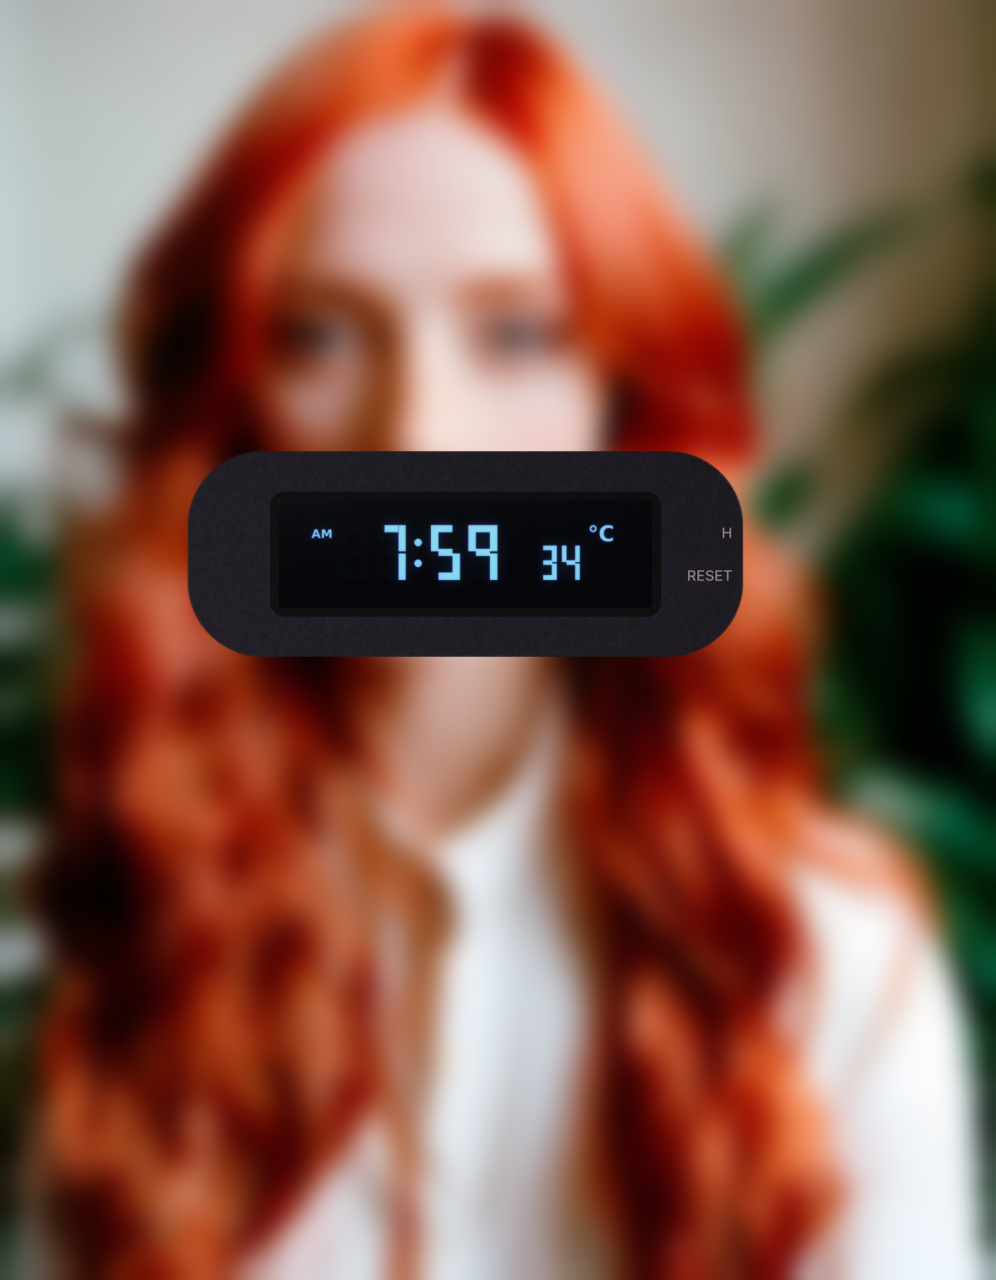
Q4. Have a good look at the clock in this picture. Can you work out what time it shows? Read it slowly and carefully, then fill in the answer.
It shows 7:59
